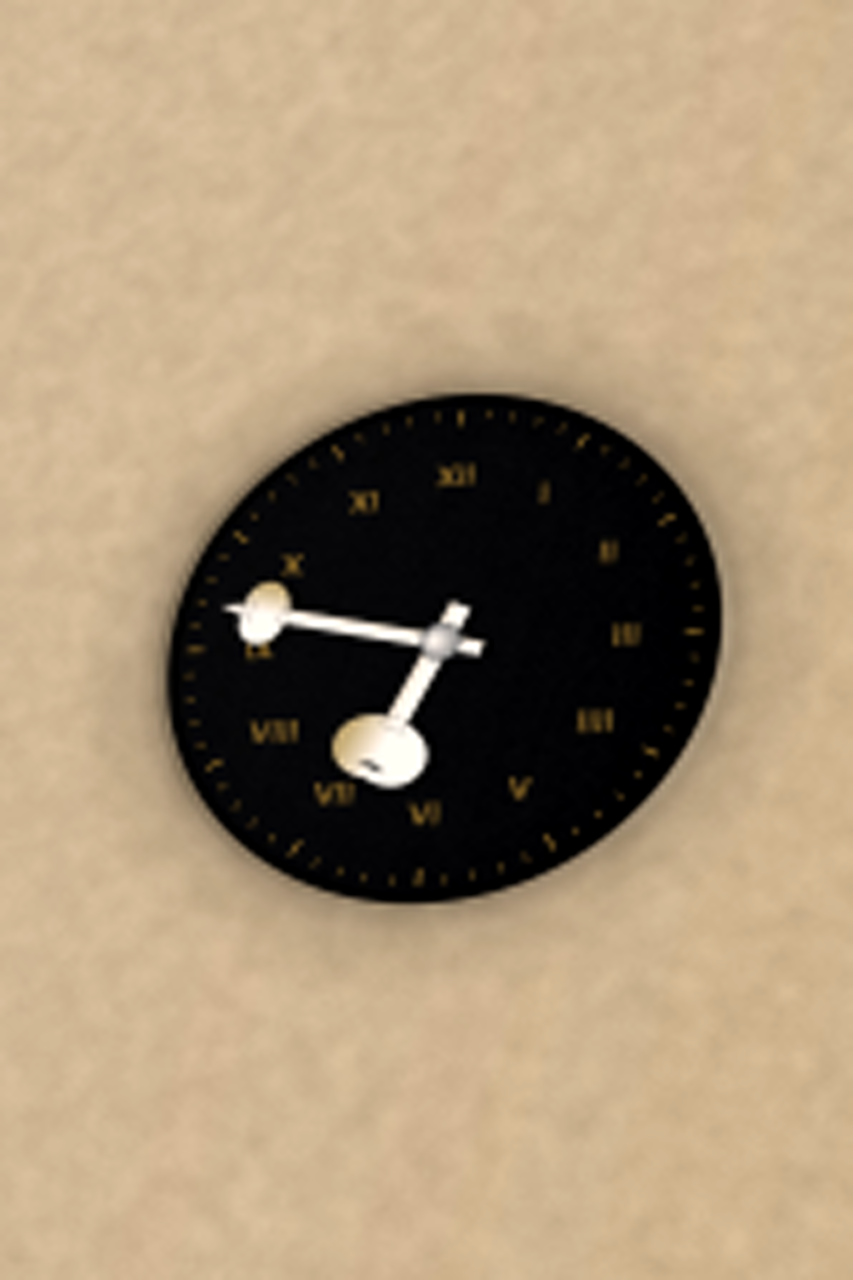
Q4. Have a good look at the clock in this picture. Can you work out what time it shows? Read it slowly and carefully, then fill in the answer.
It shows 6:47
